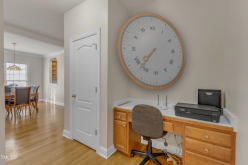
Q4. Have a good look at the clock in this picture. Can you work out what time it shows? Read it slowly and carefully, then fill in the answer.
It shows 7:37
